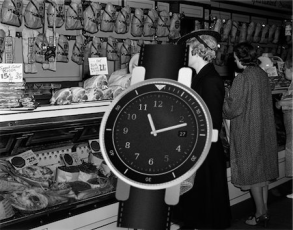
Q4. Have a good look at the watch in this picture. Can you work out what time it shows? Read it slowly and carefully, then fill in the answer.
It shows 11:12
